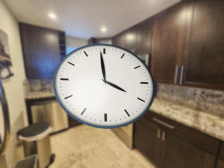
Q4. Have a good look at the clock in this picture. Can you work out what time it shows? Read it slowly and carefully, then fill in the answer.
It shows 3:59
